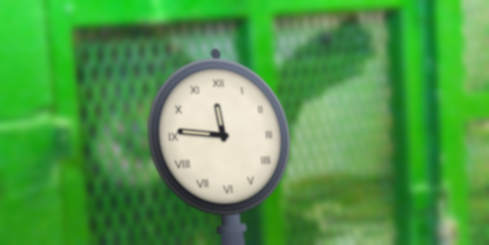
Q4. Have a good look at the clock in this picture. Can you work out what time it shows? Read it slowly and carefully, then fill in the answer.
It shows 11:46
